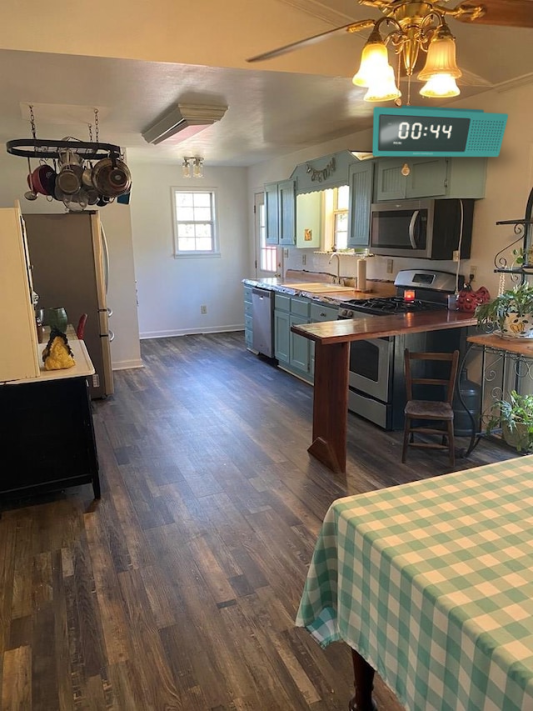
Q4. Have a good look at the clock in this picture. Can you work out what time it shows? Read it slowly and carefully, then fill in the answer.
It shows 0:44
